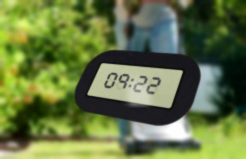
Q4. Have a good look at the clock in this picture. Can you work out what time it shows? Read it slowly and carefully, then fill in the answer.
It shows 9:22
